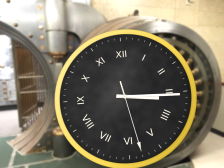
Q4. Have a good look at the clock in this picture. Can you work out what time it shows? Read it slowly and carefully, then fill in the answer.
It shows 3:15:28
